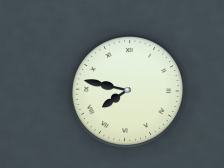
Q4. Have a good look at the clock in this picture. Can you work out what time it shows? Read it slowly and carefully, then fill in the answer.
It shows 7:47
